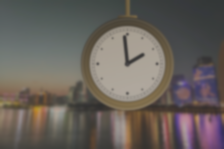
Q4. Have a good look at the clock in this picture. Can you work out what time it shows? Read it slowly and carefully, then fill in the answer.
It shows 1:59
